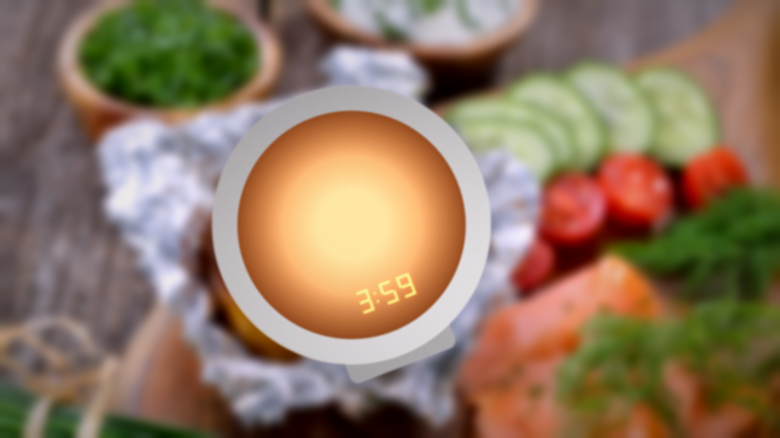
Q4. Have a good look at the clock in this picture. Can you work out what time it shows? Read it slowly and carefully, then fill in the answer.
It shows 3:59
